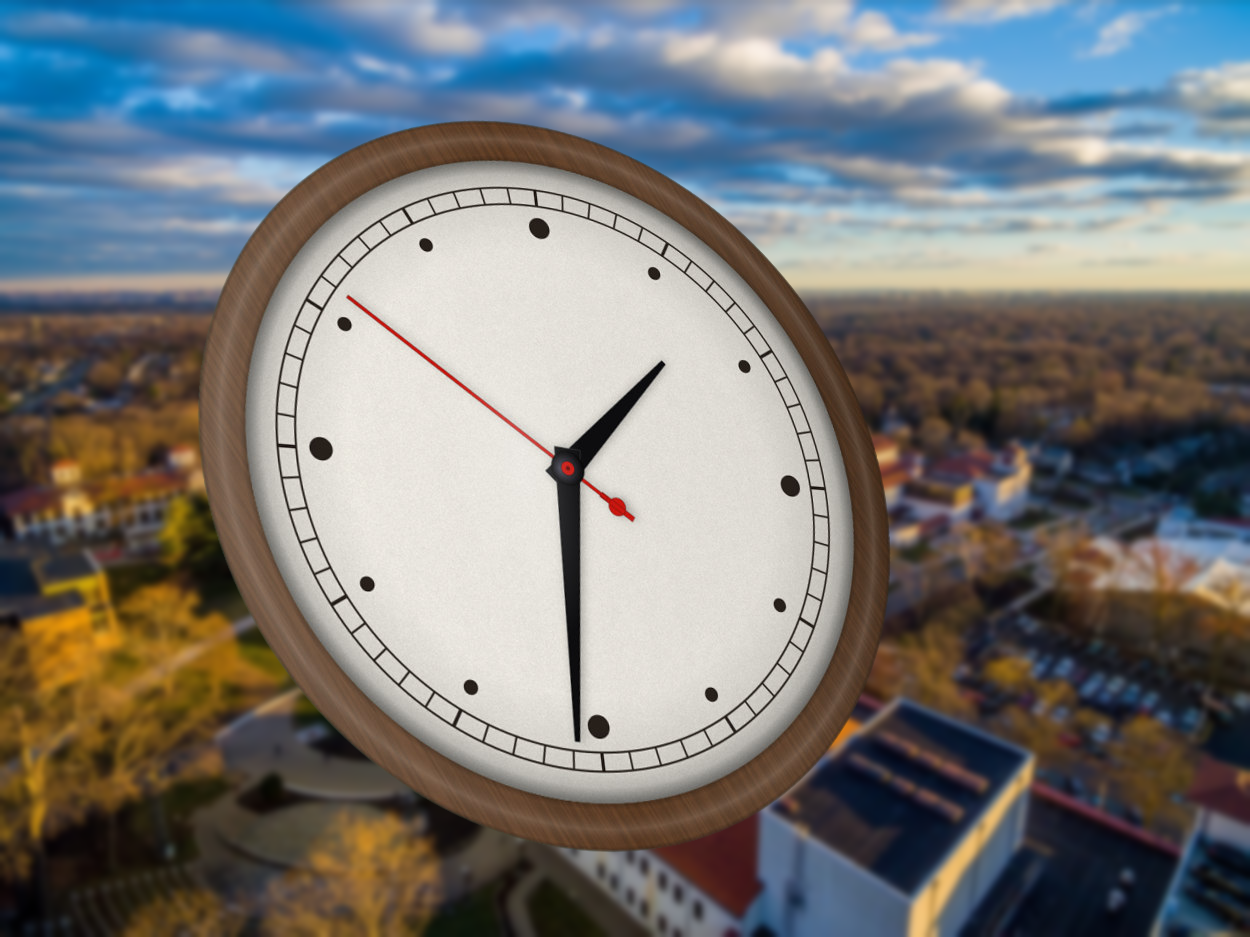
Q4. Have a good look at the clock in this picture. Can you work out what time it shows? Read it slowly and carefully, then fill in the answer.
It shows 1:30:51
